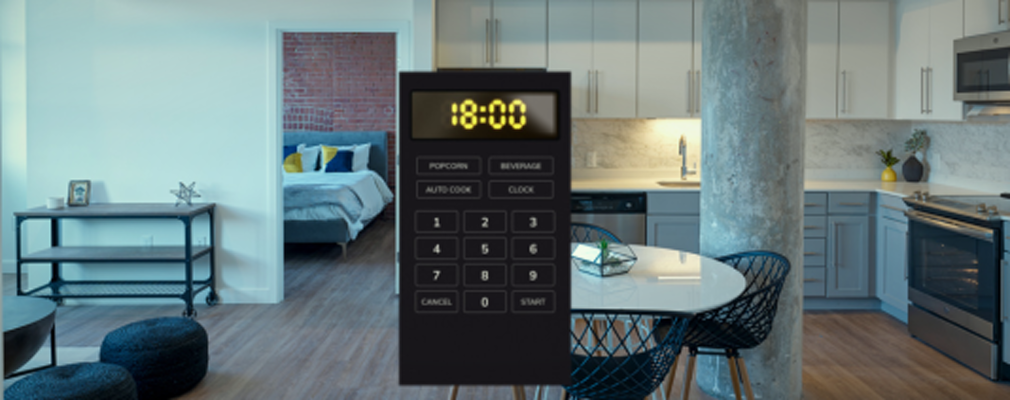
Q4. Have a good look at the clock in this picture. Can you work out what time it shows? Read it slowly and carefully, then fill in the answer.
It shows 18:00
